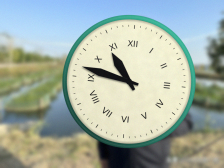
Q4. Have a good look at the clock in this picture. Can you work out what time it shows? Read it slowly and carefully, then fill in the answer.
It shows 10:47
